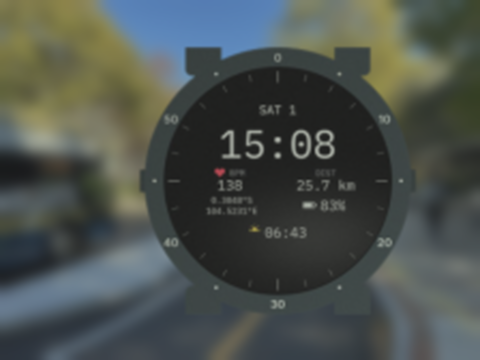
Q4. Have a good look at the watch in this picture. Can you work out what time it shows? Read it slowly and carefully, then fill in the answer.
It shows 15:08
